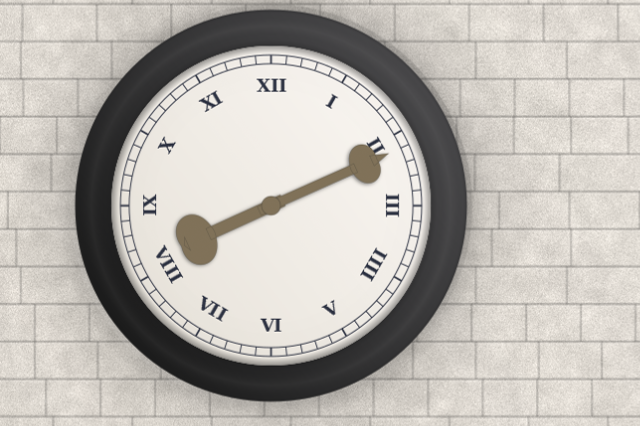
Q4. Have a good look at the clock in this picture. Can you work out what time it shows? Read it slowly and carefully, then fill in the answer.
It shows 8:11
